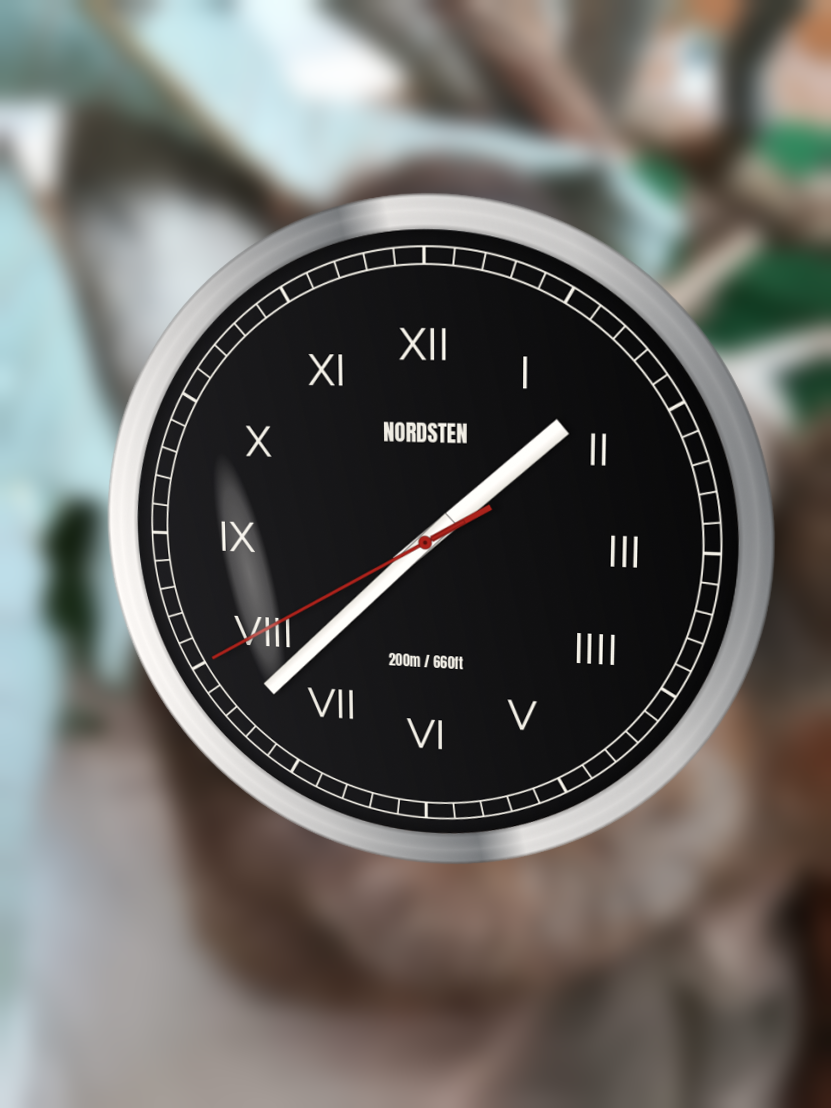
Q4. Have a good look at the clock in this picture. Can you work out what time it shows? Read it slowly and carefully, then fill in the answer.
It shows 1:37:40
